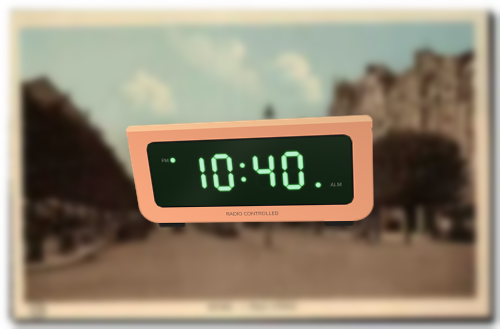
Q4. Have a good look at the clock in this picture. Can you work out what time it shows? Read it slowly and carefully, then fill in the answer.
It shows 10:40
